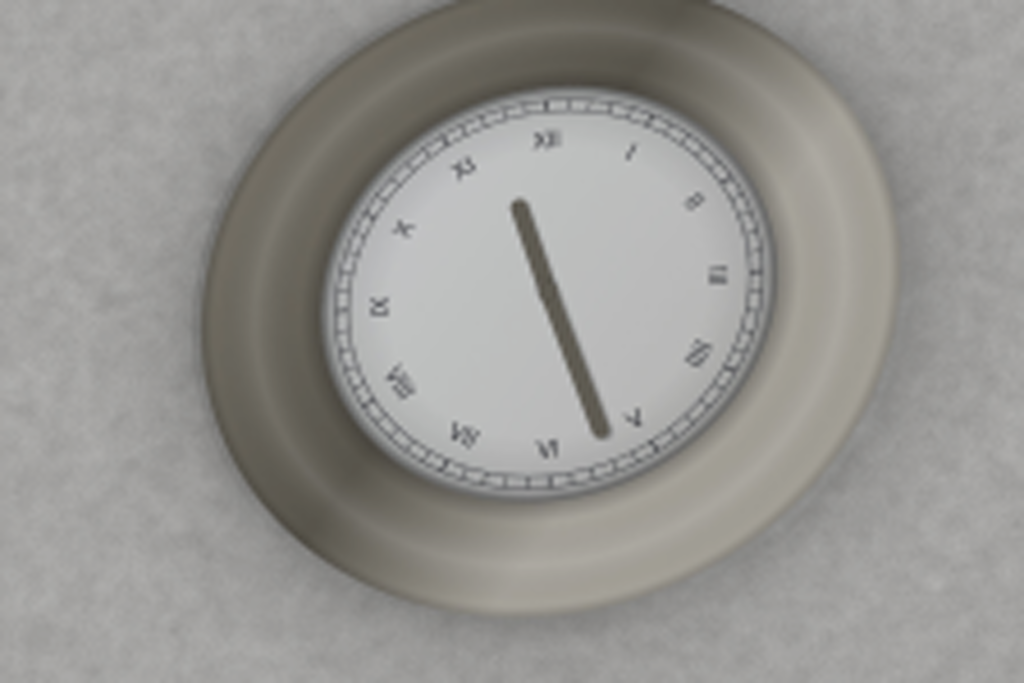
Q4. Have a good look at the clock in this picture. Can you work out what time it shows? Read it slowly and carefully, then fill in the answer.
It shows 11:27
